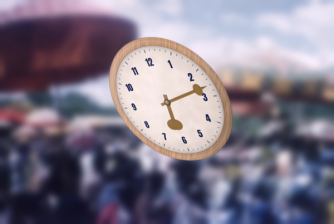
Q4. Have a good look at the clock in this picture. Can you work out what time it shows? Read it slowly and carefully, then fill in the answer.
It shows 6:13
